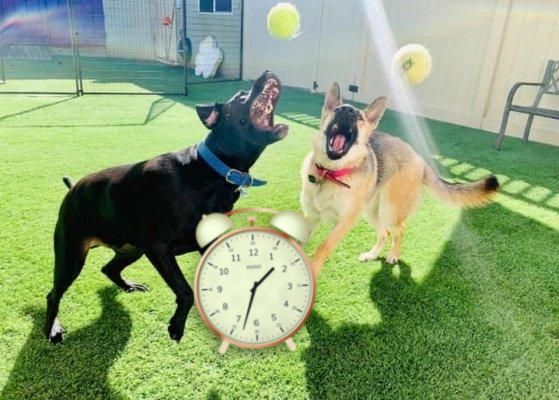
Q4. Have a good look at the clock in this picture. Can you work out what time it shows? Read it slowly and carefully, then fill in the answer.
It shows 1:33
